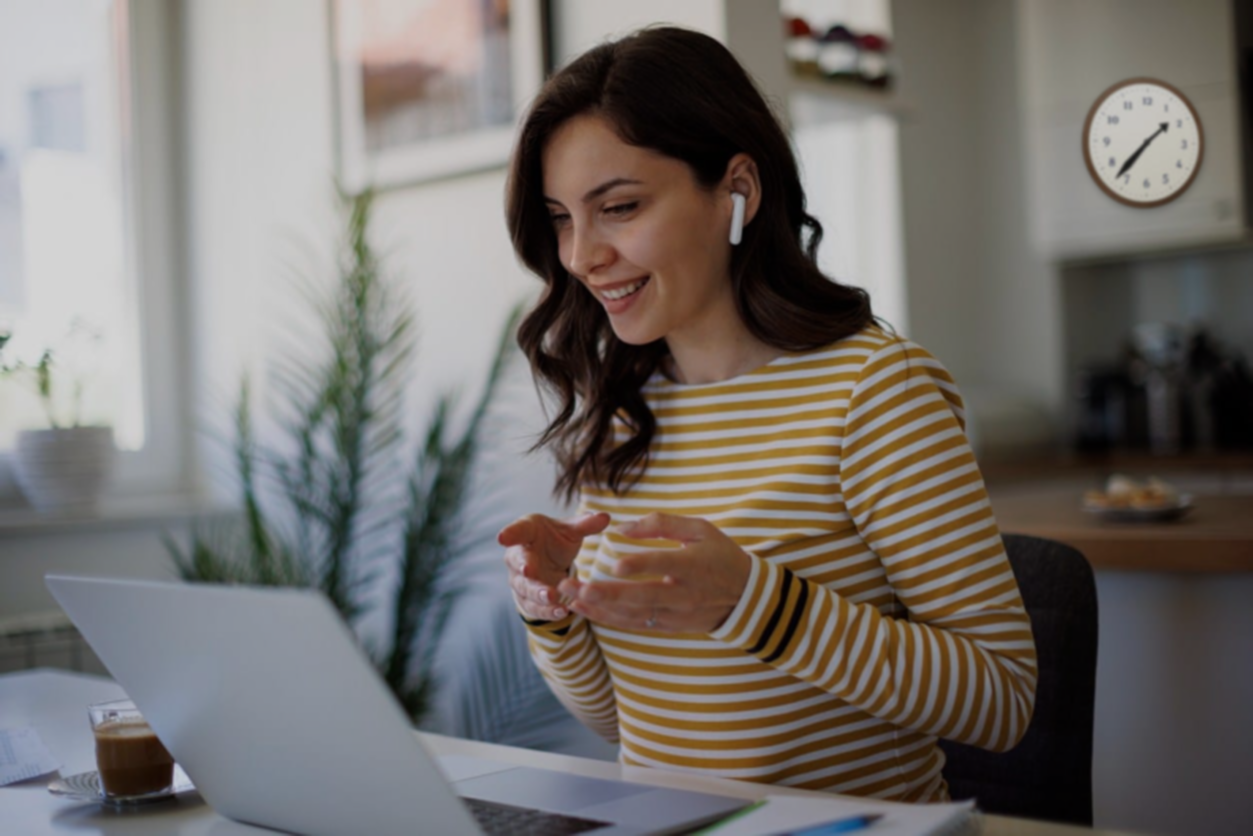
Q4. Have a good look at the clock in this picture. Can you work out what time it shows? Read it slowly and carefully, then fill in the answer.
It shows 1:37
